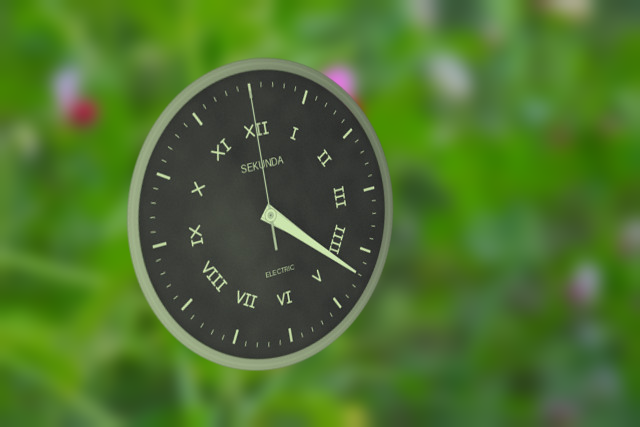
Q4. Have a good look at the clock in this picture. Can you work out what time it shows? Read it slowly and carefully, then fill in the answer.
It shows 4:22:00
